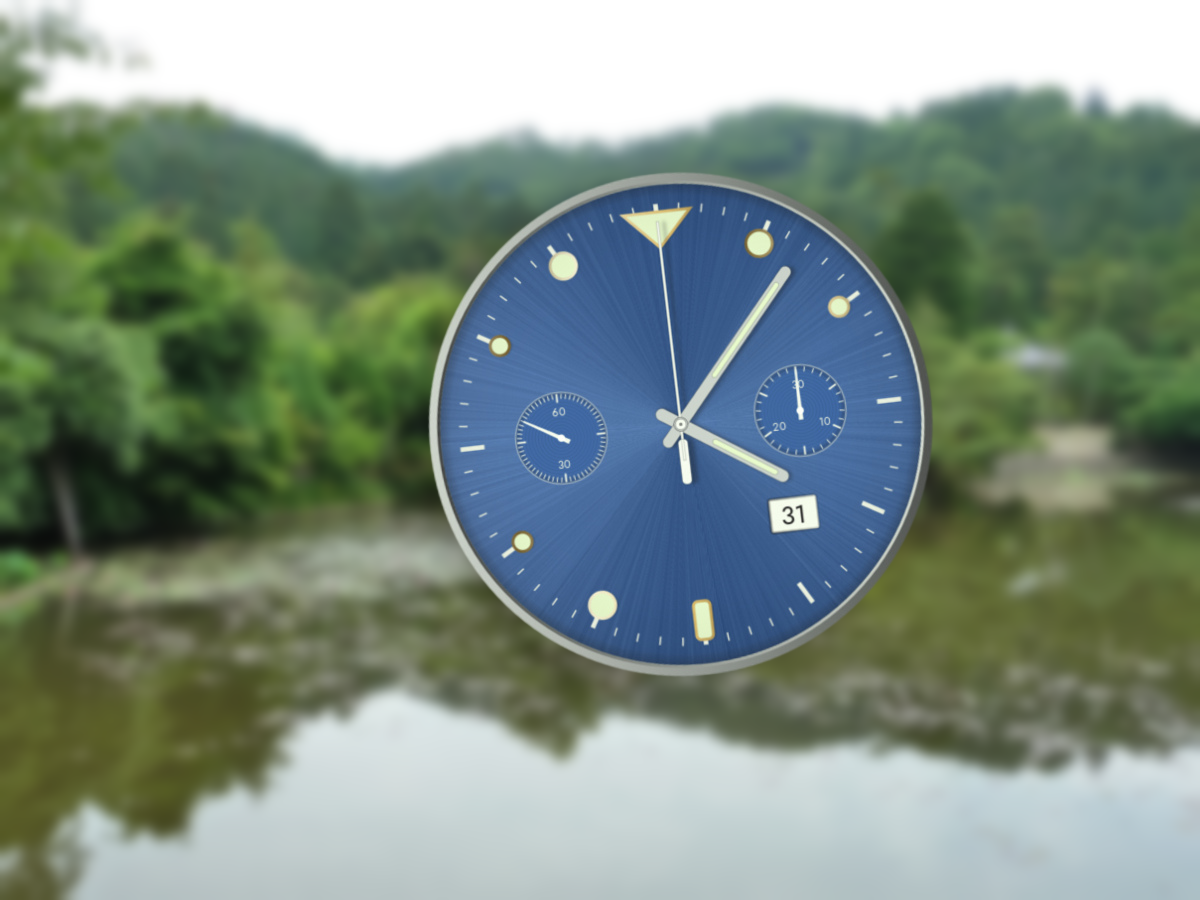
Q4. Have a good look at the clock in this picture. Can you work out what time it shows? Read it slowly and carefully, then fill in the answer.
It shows 4:06:50
